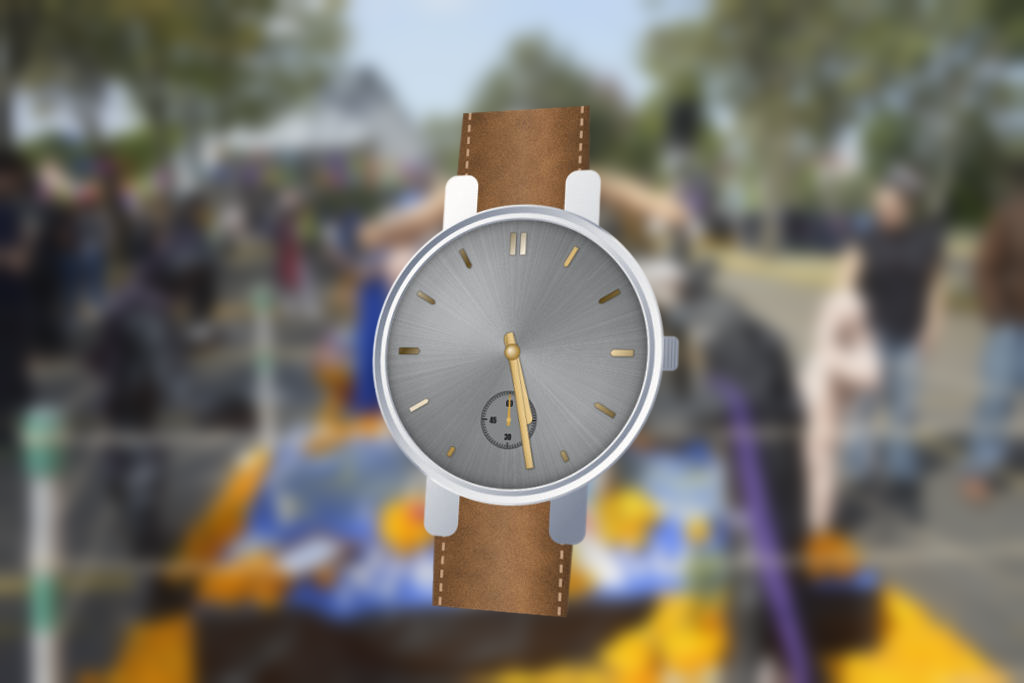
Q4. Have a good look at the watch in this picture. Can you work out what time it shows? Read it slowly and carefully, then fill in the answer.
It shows 5:28
